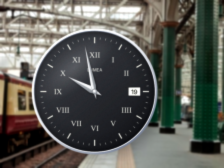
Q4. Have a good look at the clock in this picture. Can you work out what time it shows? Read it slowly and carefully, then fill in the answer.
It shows 9:58
